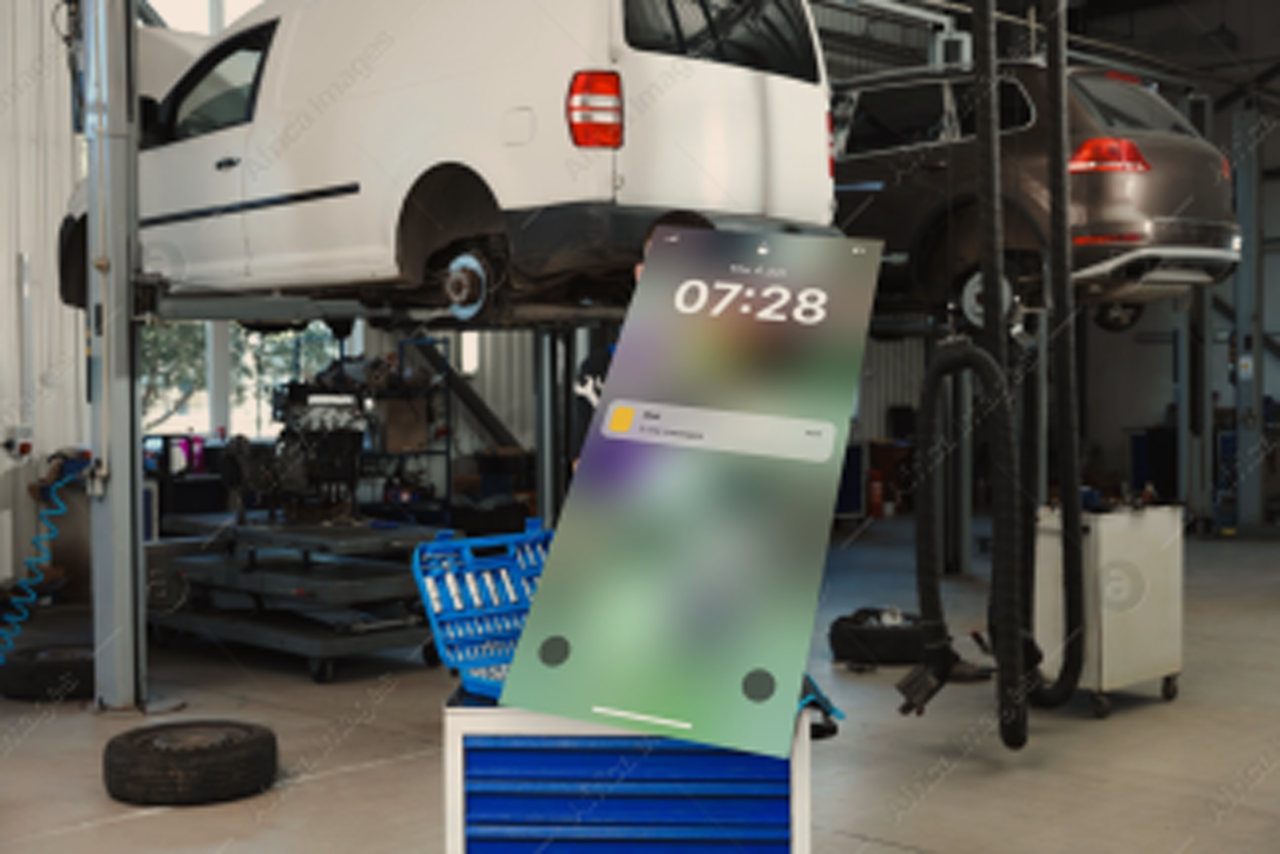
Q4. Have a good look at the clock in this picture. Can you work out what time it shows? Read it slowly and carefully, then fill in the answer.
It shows 7:28
